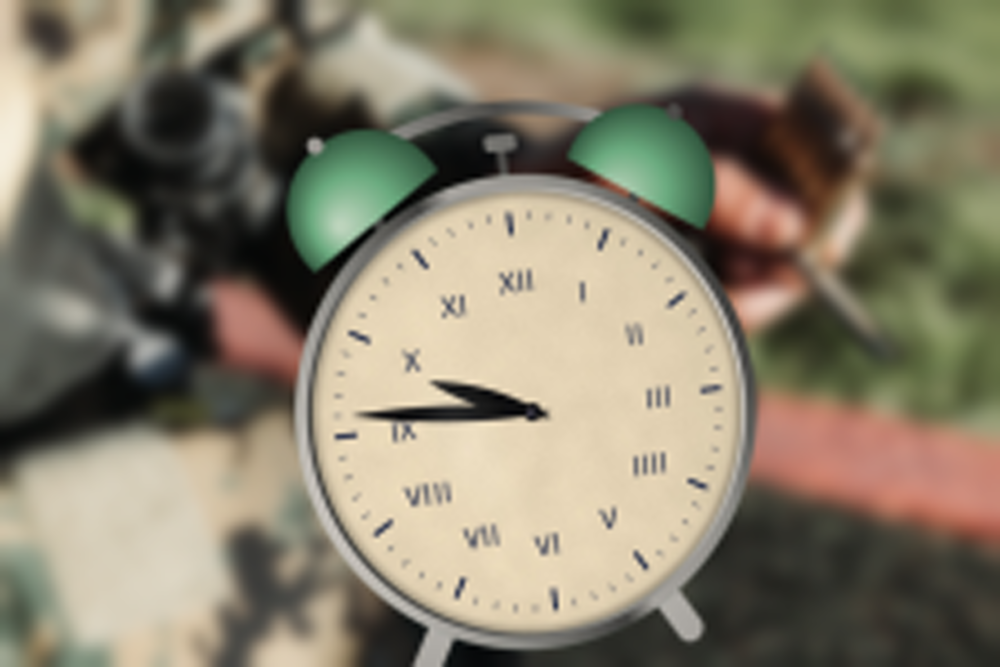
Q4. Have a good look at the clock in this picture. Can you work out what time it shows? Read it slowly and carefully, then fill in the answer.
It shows 9:46
